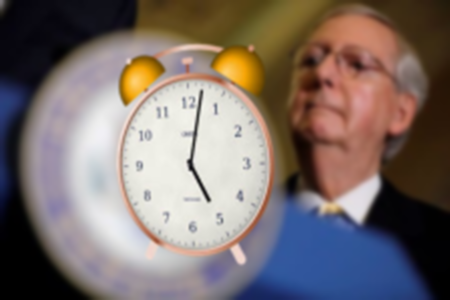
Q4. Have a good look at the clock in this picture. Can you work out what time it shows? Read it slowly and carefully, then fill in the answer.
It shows 5:02
